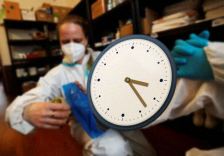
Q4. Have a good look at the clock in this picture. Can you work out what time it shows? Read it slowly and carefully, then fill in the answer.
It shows 3:23
